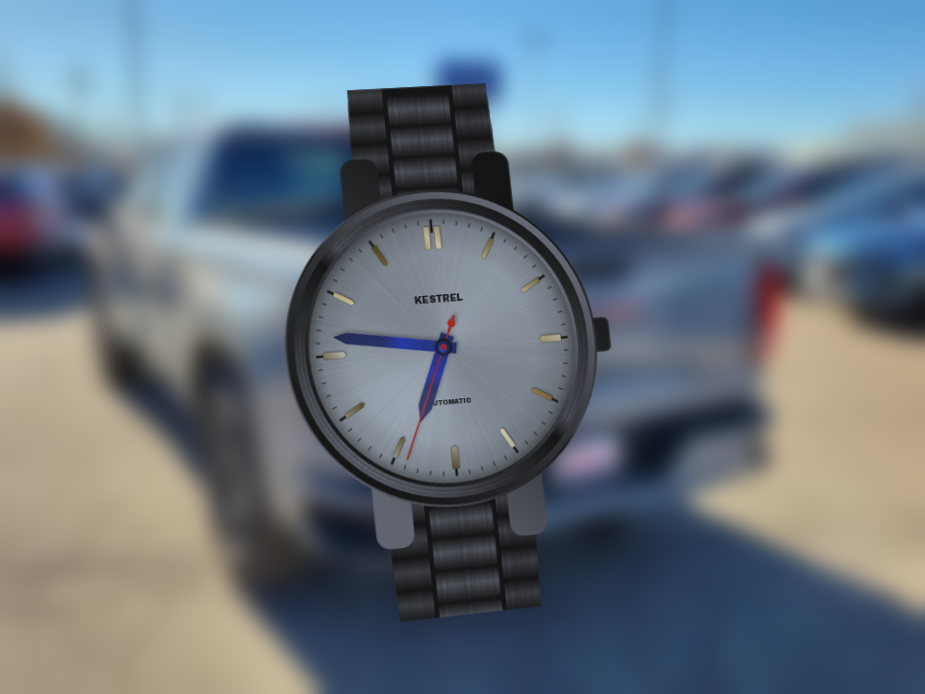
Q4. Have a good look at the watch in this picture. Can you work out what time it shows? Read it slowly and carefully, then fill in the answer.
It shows 6:46:34
